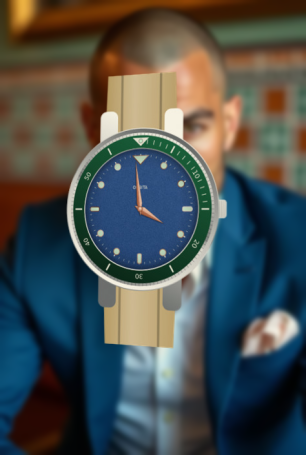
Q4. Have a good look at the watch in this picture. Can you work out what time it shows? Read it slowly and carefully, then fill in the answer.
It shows 3:59
